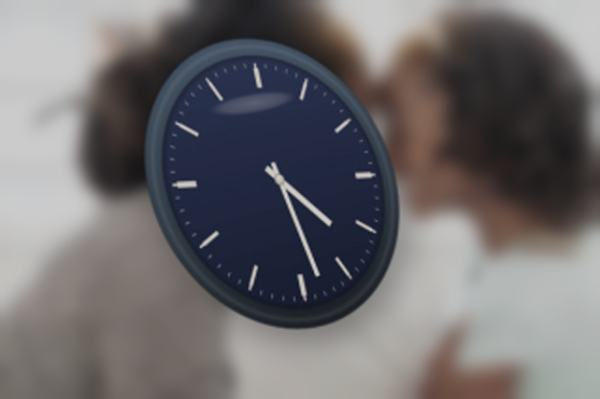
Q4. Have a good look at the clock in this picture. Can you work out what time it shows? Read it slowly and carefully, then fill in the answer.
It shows 4:28
